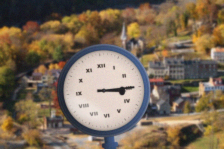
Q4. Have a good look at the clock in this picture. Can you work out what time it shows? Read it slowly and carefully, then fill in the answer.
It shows 3:15
